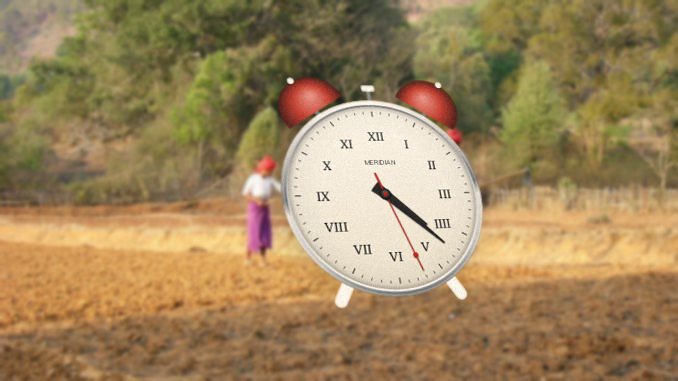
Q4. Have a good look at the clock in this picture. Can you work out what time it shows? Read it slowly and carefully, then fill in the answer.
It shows 4:22:27
